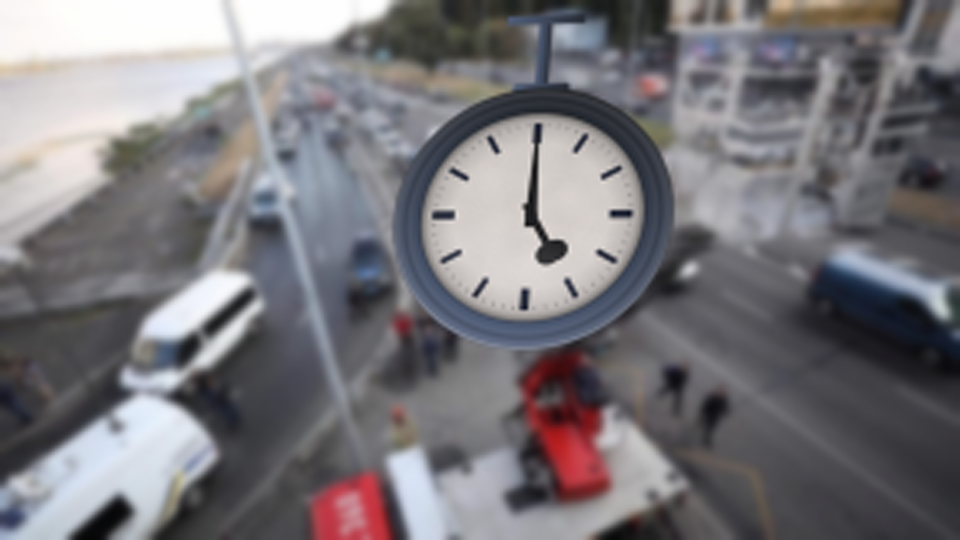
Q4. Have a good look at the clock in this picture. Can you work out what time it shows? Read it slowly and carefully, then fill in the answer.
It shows 5:00
